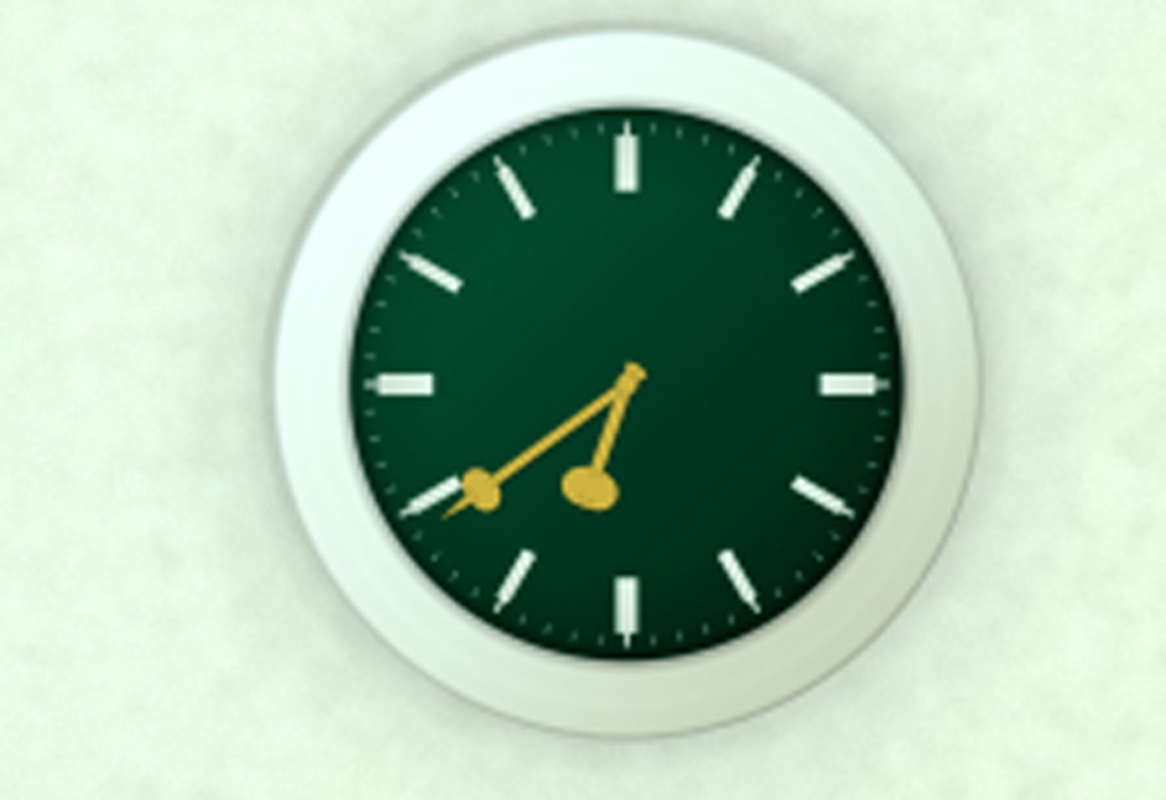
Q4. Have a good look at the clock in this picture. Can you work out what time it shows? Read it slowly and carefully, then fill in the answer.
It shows 6:39
